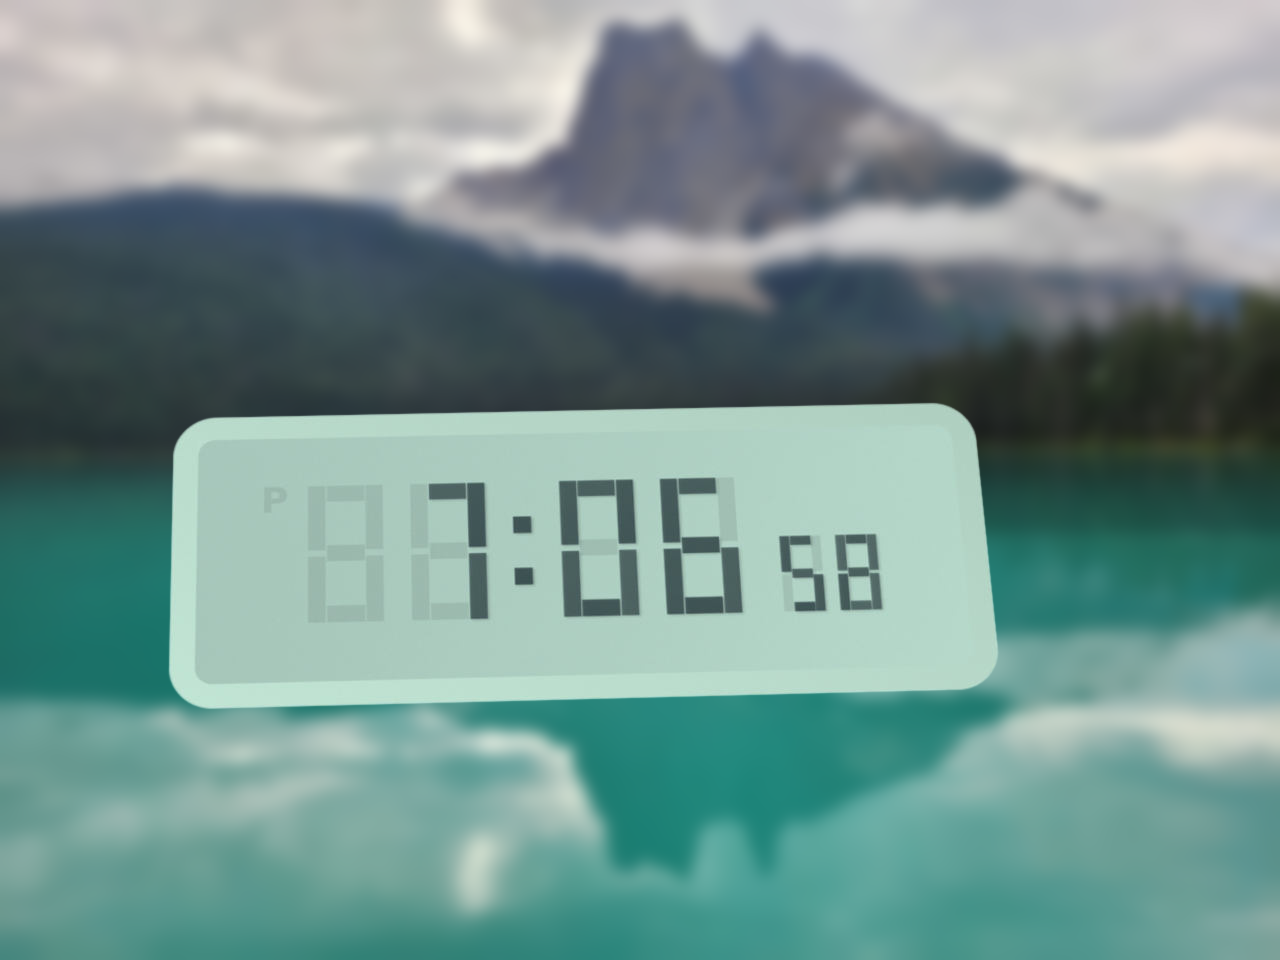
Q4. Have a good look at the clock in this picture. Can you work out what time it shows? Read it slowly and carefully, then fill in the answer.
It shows 7:06:58
